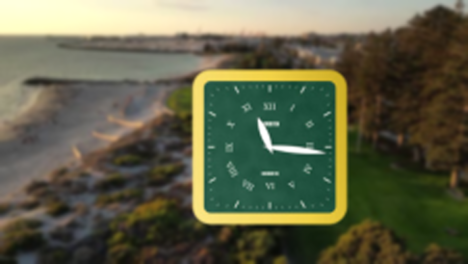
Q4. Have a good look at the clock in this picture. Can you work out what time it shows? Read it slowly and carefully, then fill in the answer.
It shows 11:16
